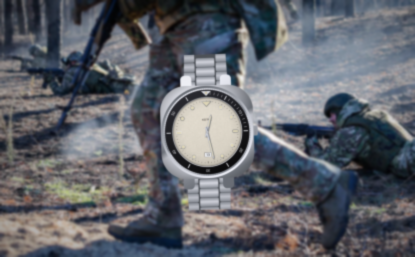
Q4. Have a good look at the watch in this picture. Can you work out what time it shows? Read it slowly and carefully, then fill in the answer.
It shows 12:28
